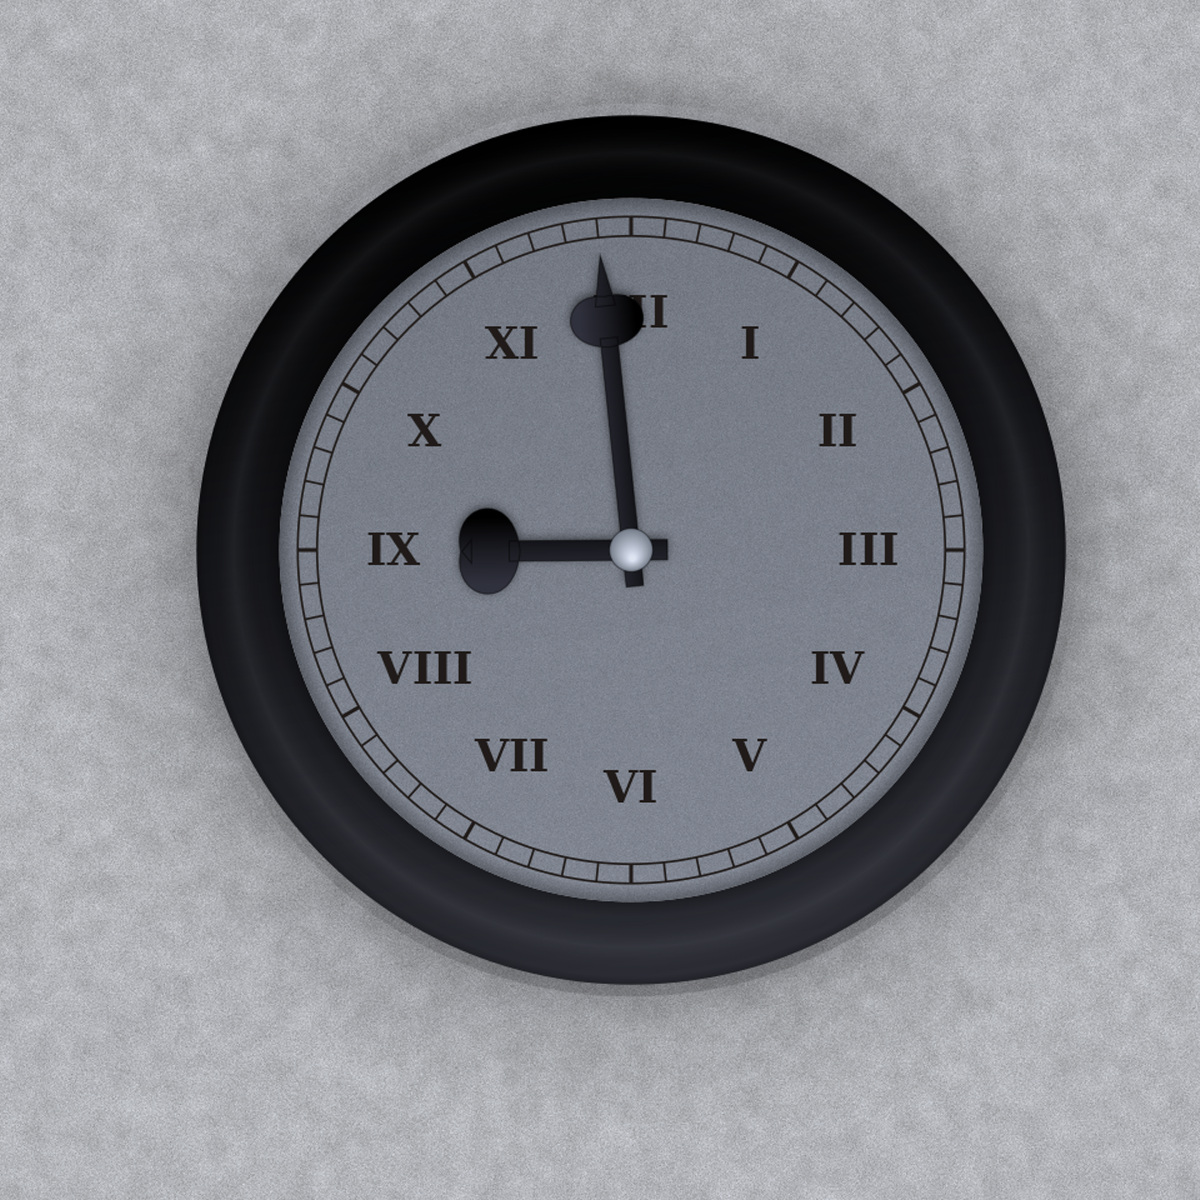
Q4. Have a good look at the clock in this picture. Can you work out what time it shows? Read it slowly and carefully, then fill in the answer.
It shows 8:59
